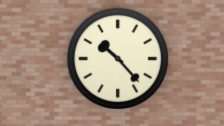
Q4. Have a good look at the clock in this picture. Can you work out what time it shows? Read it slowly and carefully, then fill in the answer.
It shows 10:23
